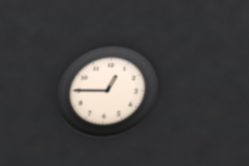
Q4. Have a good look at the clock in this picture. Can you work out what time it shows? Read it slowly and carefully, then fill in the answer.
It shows 12:45
